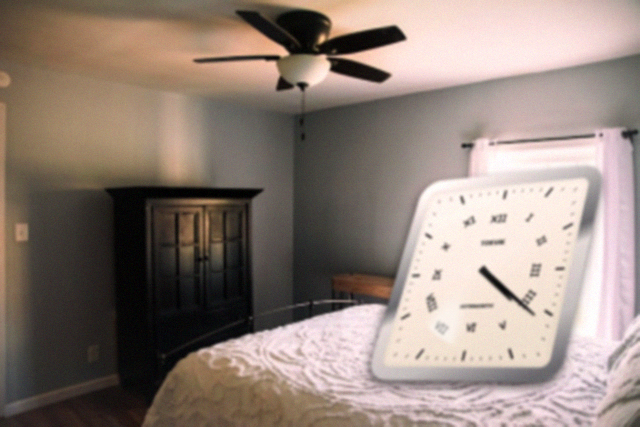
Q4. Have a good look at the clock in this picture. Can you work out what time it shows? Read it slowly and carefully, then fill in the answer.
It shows 4:21
